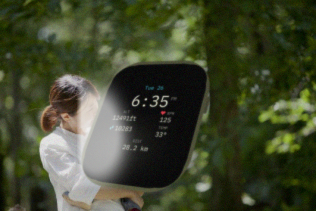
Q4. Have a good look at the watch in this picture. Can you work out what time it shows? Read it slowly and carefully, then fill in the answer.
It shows 6:35
